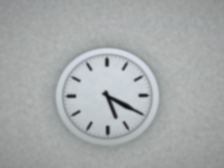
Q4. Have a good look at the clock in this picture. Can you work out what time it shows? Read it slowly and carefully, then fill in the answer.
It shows 5:20
